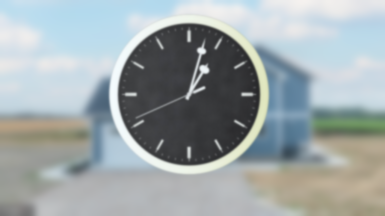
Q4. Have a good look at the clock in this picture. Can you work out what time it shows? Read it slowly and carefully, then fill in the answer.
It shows 1:02:41
